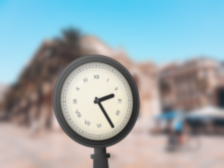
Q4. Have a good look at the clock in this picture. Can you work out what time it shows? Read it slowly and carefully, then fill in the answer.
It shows 2:25
